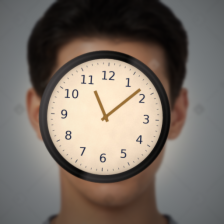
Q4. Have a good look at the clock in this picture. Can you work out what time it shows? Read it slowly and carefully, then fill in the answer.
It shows 11:08
